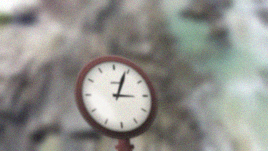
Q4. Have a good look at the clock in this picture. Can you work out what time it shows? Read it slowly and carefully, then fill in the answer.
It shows 3:04
